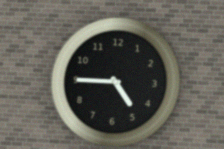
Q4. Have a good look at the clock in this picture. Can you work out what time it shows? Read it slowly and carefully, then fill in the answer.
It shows 4:45
